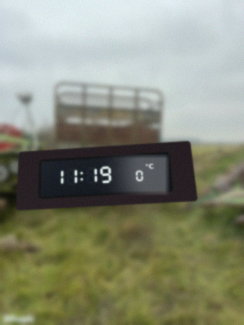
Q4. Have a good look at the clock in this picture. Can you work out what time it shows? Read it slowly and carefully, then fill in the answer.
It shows 11:19
